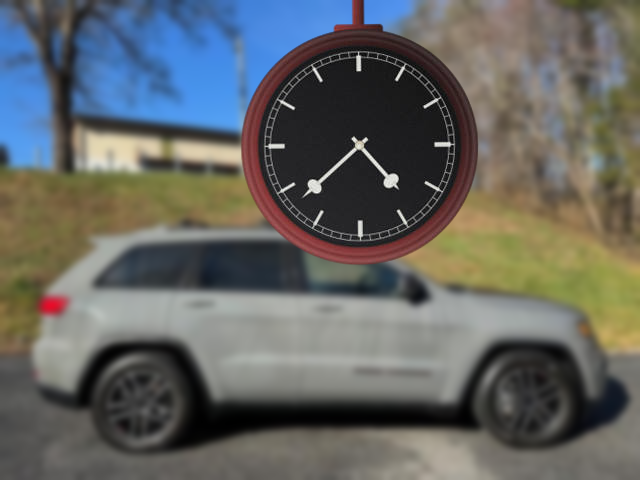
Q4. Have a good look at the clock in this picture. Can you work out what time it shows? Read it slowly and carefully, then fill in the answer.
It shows 4:38
